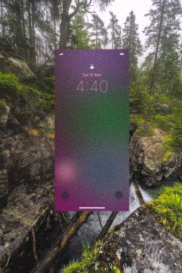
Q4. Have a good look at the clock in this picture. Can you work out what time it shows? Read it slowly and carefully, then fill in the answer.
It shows 4:40
